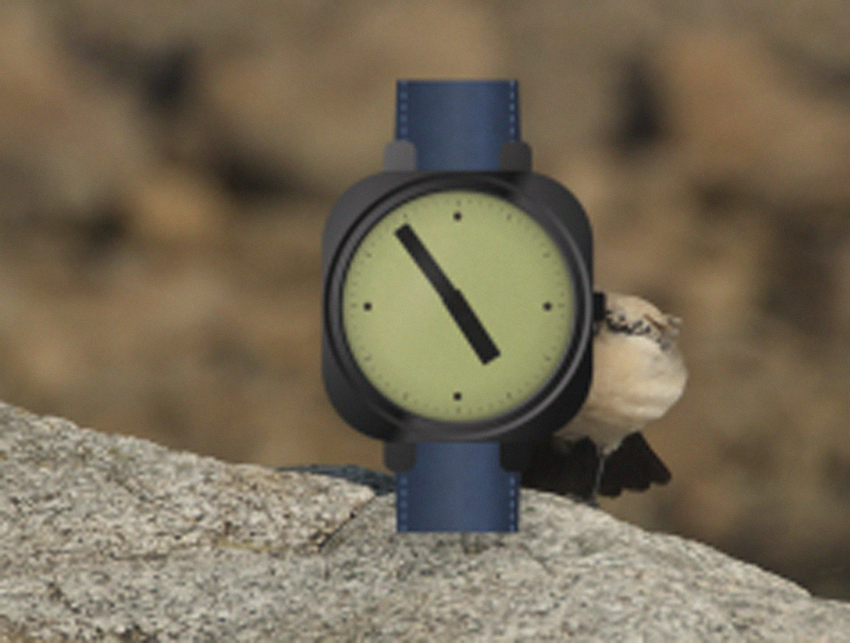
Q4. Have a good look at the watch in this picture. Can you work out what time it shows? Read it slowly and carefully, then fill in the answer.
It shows 4:54
